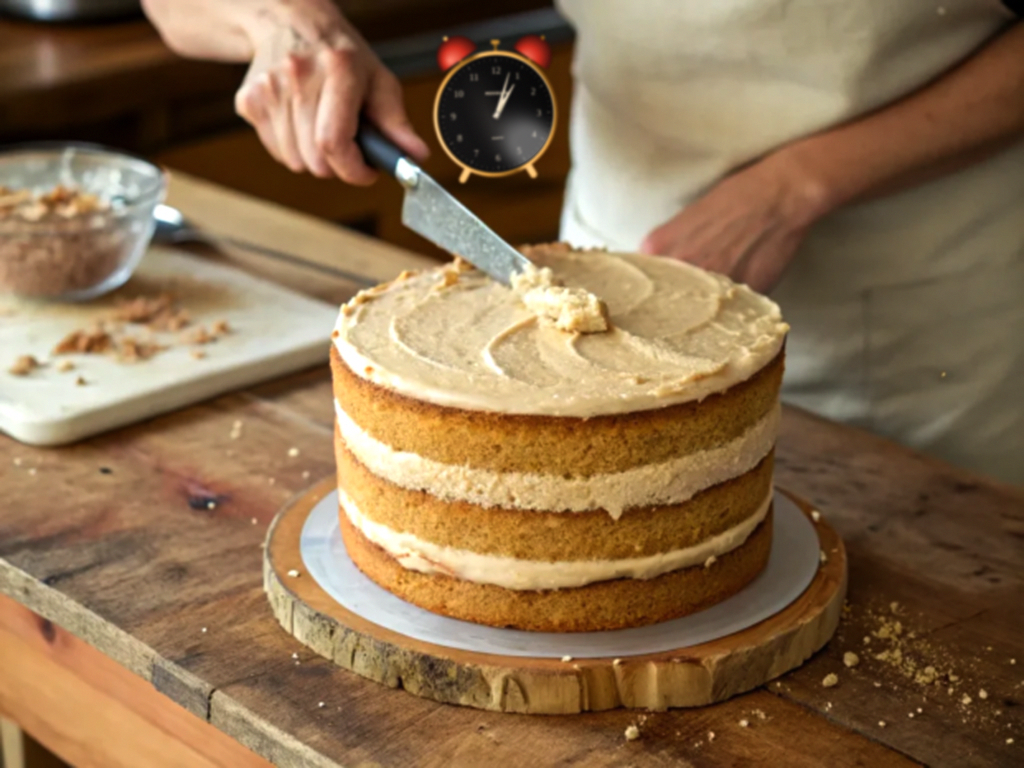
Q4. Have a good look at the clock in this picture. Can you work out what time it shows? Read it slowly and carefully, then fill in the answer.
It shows 1:03
